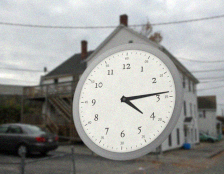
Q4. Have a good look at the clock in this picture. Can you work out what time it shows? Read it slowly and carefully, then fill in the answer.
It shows 4:14
